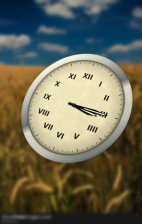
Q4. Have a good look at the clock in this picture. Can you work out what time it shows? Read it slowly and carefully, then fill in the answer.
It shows 3:15
